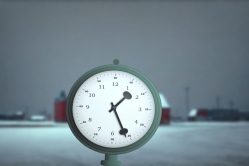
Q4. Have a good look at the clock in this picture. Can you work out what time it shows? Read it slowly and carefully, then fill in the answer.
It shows 1:26
